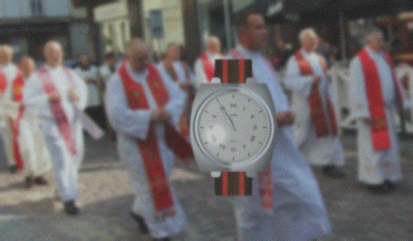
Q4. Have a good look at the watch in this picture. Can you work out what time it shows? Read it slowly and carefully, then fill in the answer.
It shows 10:55
